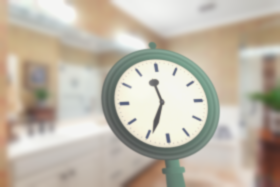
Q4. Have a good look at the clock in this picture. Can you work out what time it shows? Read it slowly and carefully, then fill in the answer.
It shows 11:34
